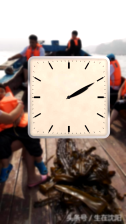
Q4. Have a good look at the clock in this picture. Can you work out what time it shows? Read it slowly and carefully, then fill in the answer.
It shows 2:10
